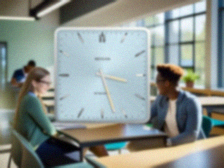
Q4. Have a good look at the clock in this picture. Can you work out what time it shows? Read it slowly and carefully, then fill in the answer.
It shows 3:27
